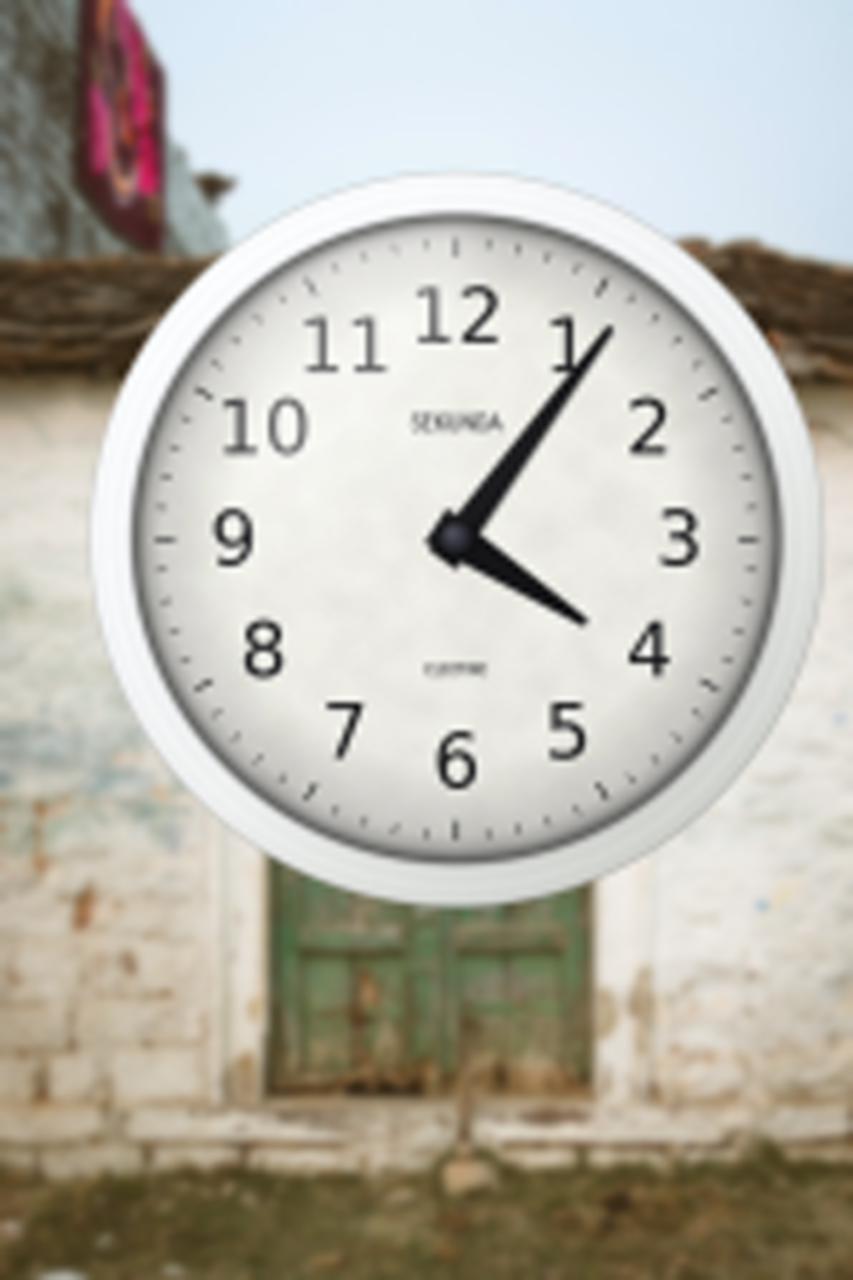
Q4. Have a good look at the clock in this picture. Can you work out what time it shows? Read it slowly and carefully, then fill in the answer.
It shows 4:06
